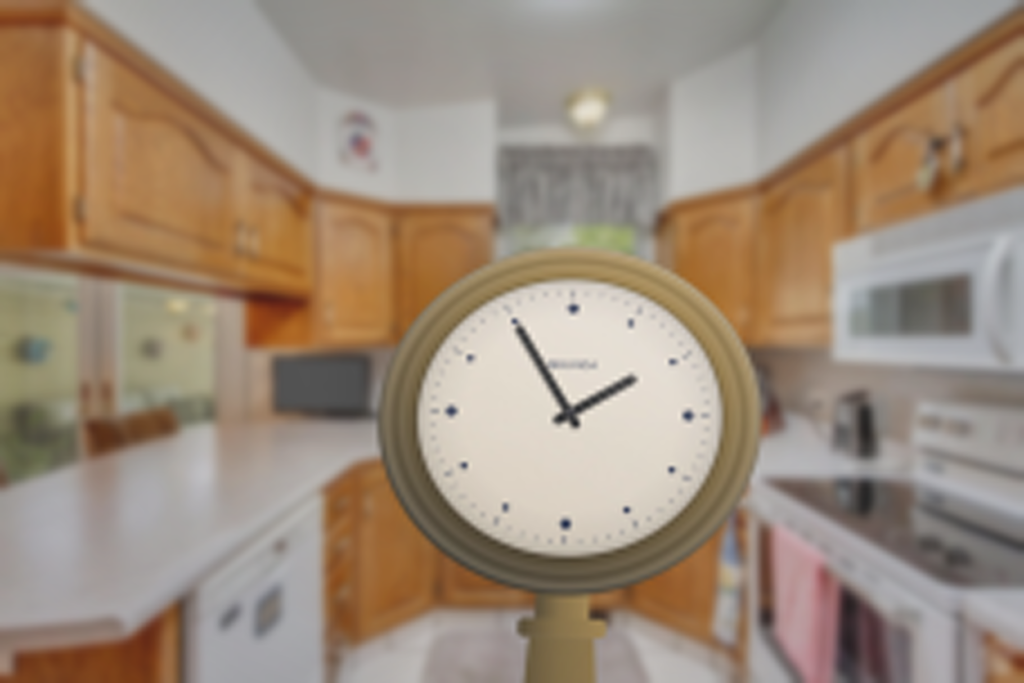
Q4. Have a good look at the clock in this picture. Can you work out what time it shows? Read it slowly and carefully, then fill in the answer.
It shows 1:55
